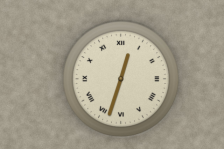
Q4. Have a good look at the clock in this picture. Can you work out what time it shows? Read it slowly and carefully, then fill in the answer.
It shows 12:33
